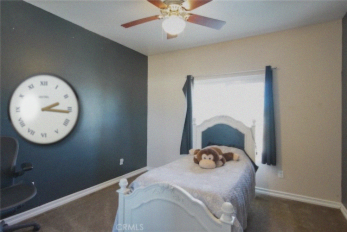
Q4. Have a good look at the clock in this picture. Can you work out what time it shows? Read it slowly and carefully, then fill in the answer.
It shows 2:16
